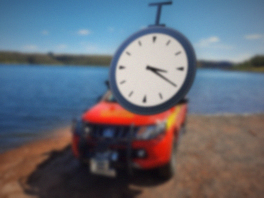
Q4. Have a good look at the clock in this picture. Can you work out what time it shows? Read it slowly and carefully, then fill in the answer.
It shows 3:20
